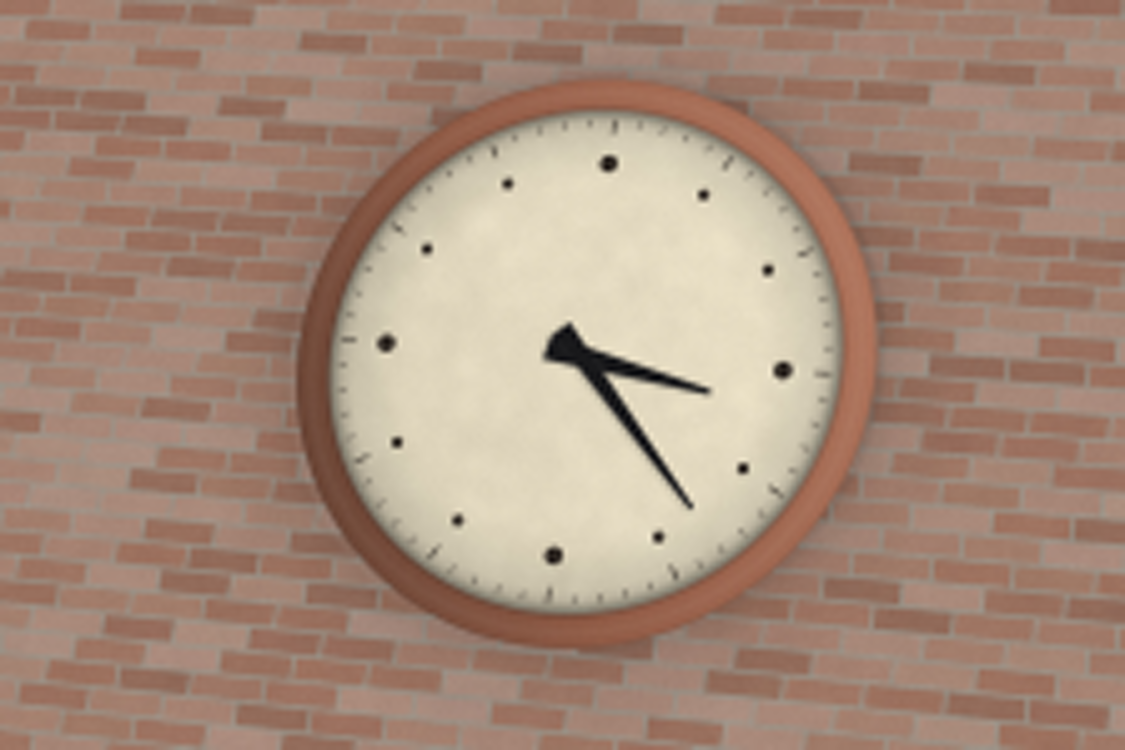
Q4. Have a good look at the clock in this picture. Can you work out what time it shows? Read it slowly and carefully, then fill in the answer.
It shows 3:23
